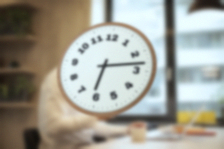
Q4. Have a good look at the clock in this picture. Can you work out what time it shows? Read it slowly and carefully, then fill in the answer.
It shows 6:13
